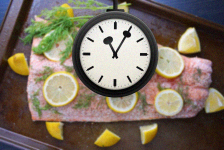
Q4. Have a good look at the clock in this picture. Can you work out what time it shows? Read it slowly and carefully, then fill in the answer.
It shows 11:05
